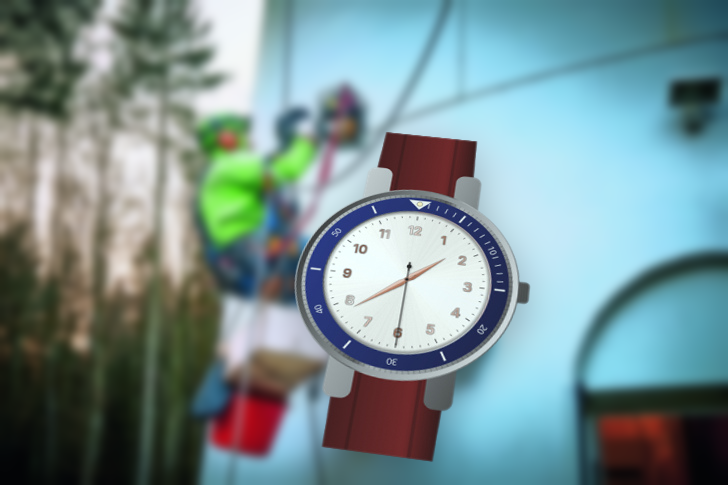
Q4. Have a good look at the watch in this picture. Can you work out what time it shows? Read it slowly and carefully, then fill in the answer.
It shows 1:38:30
